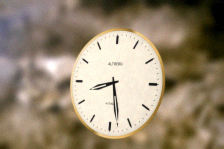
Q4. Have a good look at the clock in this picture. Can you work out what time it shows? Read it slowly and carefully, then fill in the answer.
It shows 8:28
